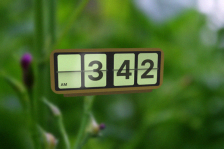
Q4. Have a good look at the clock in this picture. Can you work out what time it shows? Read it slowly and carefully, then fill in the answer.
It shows 3:42
